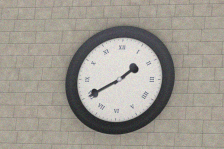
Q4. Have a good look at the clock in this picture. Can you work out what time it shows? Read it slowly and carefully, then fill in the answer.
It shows 1:40
